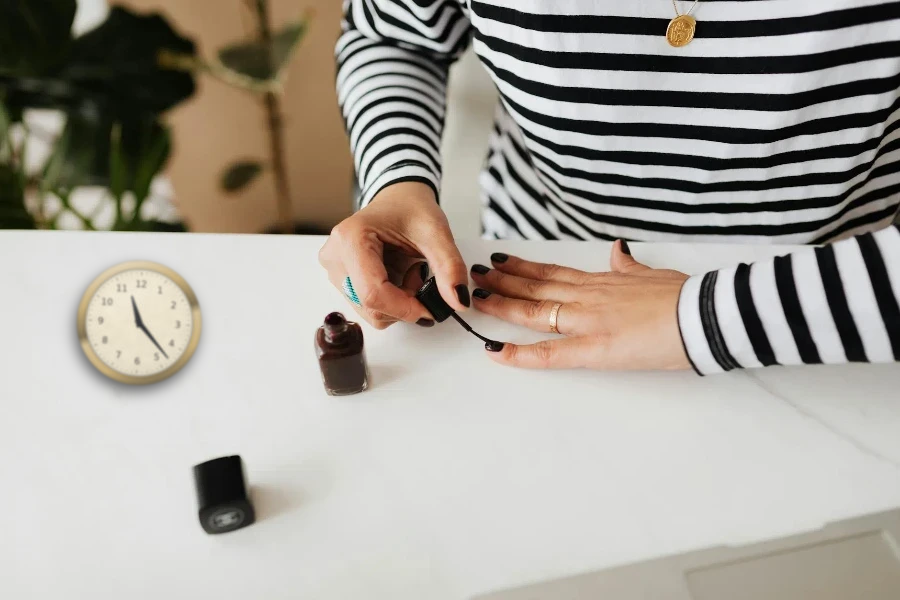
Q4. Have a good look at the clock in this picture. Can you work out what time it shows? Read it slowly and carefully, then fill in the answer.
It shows 11:23
